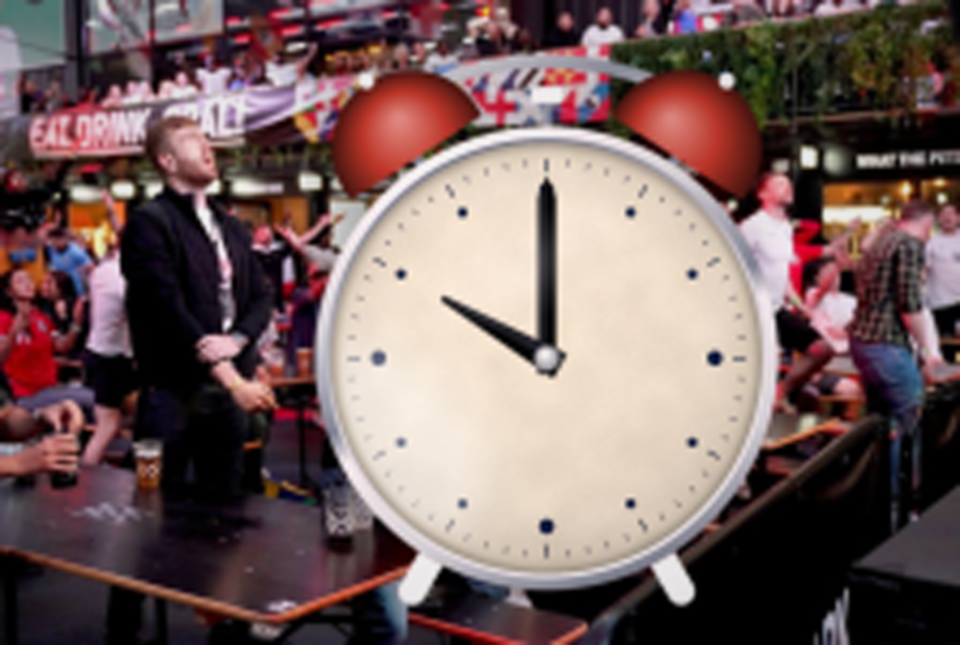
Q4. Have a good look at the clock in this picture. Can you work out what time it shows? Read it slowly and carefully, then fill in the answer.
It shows 10:00
